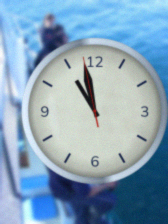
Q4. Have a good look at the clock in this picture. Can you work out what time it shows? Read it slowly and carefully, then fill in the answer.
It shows 10:57:58
